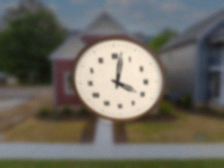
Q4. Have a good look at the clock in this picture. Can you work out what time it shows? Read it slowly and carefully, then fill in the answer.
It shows 4:02
